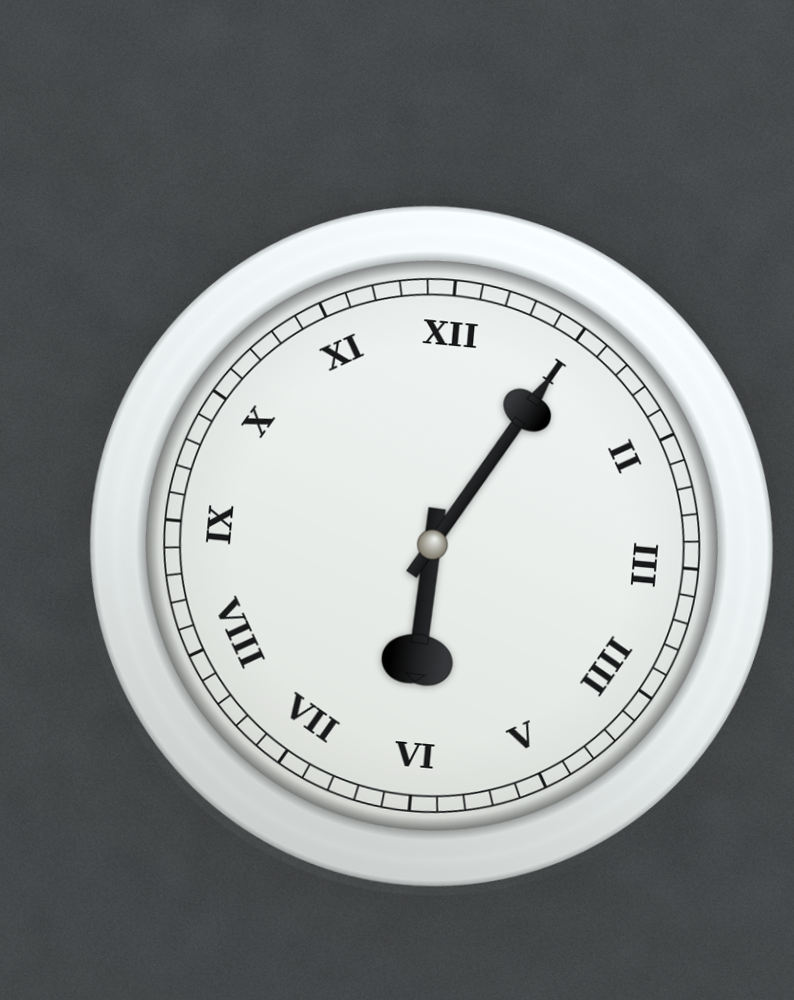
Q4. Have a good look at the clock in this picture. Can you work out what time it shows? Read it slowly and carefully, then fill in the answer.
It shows 6:05
